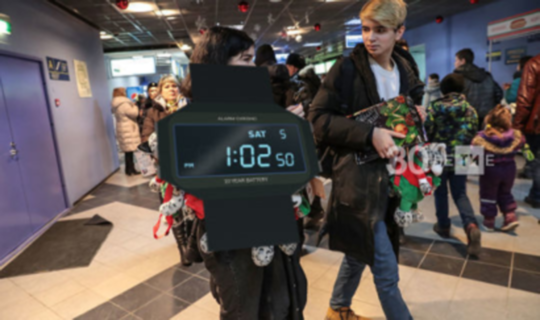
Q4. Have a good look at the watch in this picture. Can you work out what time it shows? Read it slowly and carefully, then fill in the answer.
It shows 1:02:50
